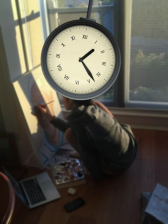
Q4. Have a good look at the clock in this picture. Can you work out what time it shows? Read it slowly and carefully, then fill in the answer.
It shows 1:23
